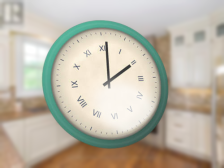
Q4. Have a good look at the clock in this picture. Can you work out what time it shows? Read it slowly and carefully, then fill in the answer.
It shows 2:01
